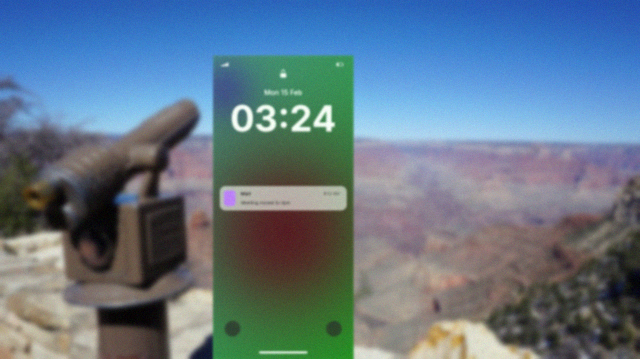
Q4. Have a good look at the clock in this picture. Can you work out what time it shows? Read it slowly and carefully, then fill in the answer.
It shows 3:24
